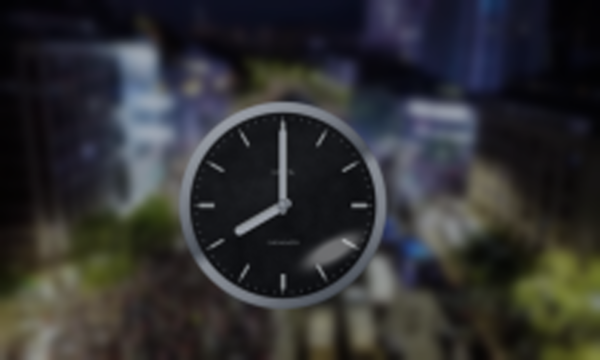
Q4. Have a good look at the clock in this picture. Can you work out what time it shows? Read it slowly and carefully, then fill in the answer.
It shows 8:00
